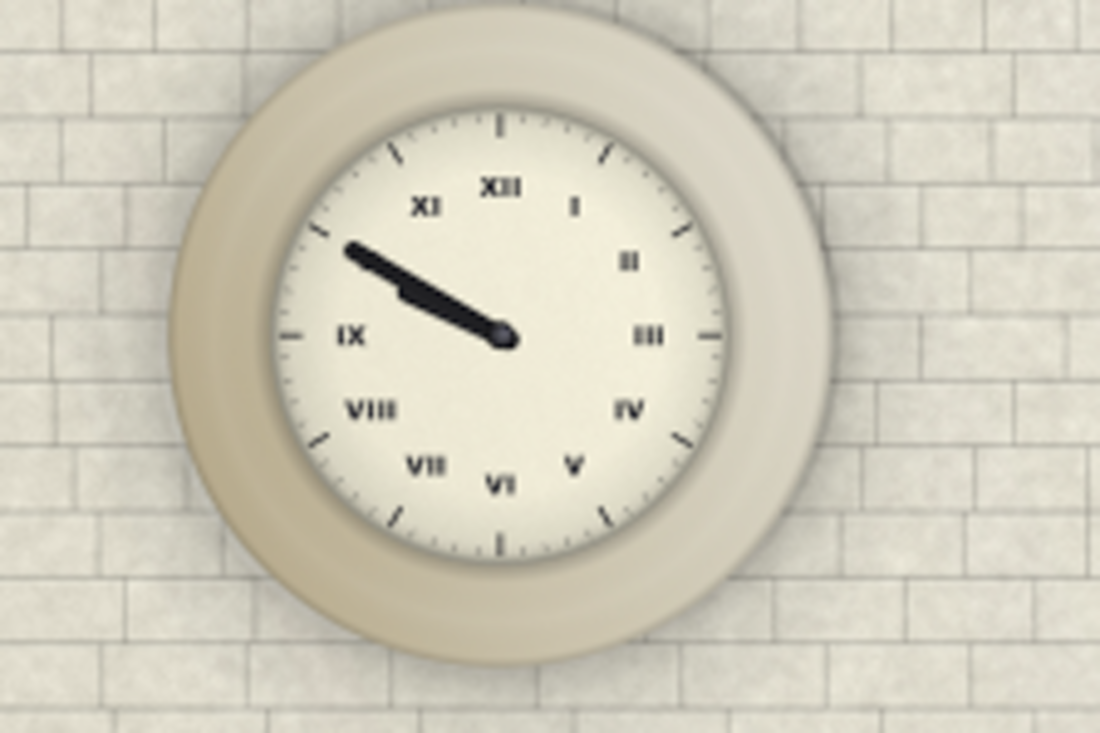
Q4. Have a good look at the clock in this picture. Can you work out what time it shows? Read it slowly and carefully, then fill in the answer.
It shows 9:50
